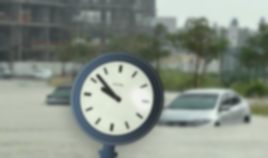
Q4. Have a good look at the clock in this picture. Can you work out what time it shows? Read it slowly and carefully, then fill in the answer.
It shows 9:52
